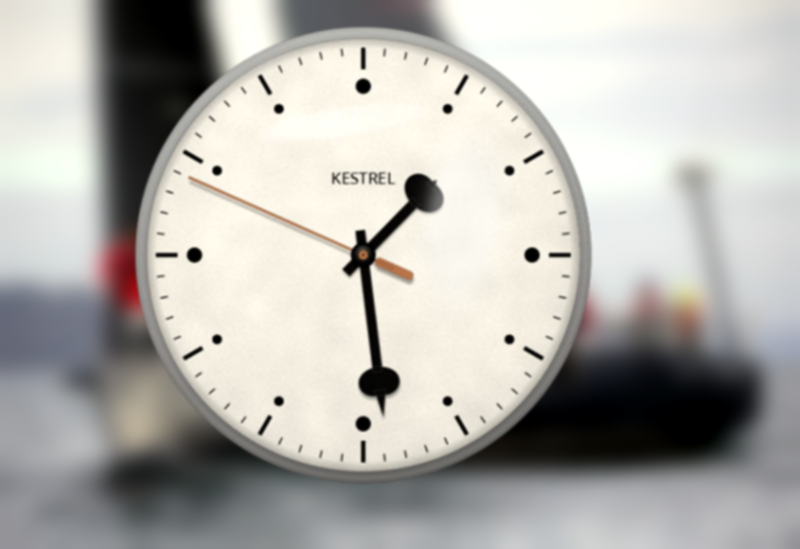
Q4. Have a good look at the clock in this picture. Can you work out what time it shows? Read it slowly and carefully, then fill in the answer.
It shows 1:28:49
